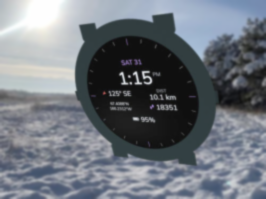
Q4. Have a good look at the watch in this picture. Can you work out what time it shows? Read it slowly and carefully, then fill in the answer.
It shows 1:15
